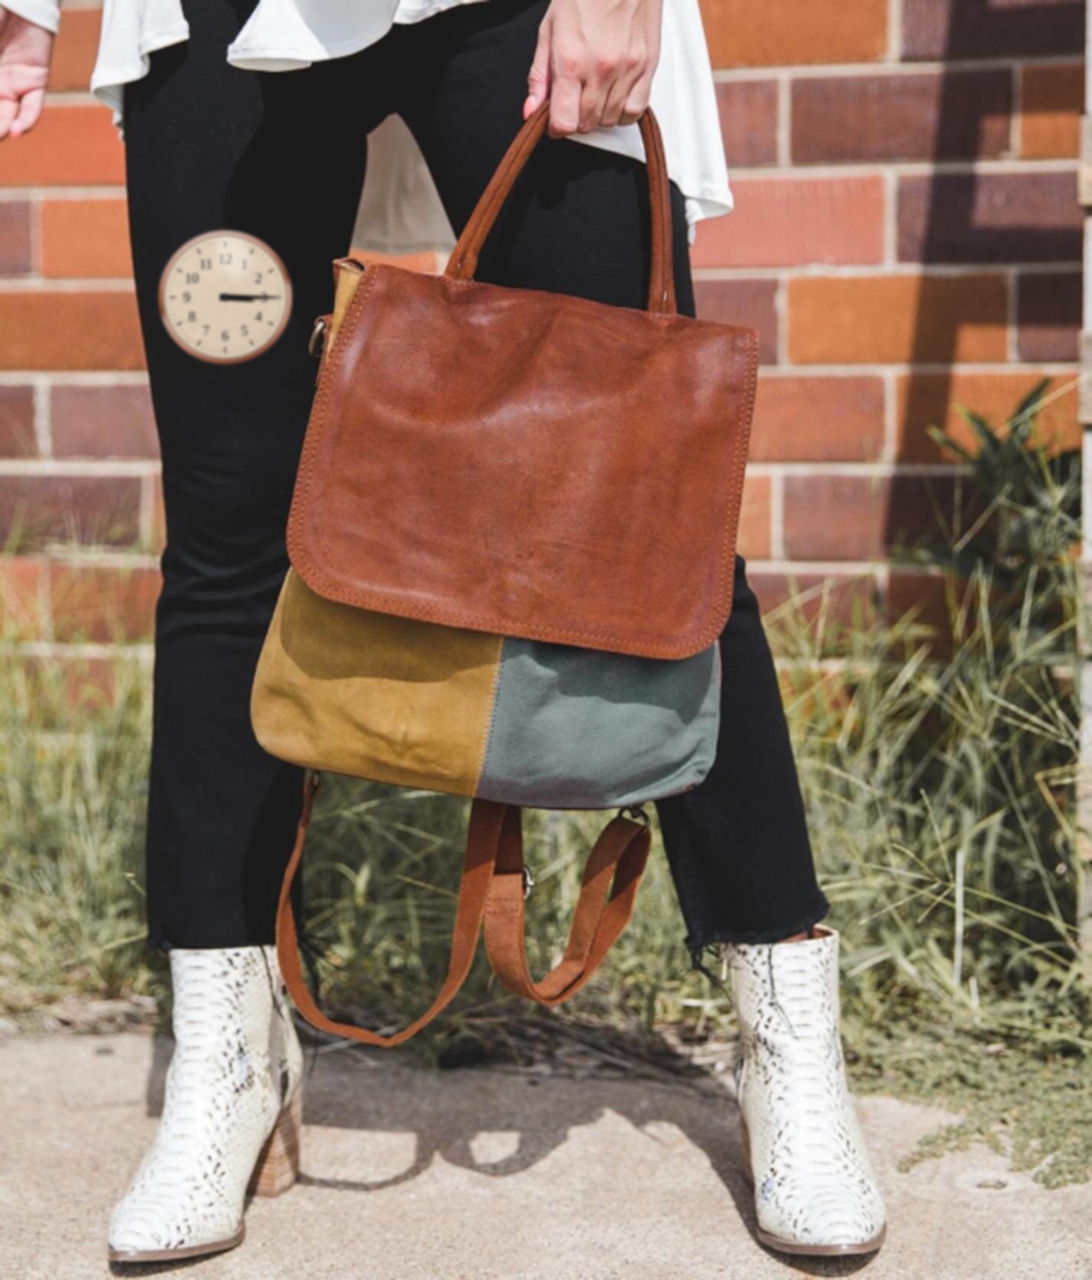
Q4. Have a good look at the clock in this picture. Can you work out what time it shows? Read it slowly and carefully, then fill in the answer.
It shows 3:15
